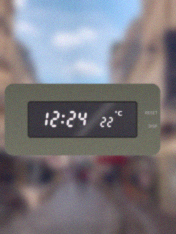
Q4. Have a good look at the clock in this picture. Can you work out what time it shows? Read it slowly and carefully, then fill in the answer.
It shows 12:24
